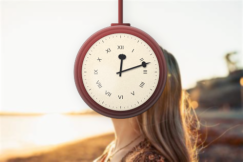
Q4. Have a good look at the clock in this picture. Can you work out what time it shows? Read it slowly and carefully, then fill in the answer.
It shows 12:12
